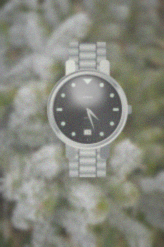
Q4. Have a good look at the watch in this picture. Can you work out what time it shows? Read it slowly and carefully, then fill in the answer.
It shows 4:27
